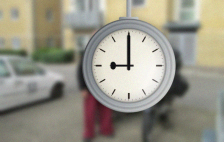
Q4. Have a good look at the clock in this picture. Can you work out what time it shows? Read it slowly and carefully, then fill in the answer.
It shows 9:00
